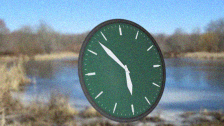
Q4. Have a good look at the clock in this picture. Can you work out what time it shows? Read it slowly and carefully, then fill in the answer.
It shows 5:53
